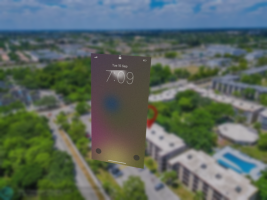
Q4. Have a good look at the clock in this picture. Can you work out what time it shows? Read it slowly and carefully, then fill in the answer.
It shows 7:09
